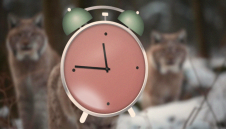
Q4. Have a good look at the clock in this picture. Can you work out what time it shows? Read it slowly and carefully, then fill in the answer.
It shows 11:46
